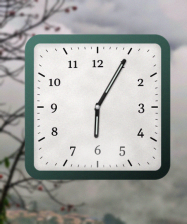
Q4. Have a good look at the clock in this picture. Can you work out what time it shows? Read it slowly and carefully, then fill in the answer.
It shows 6:05
